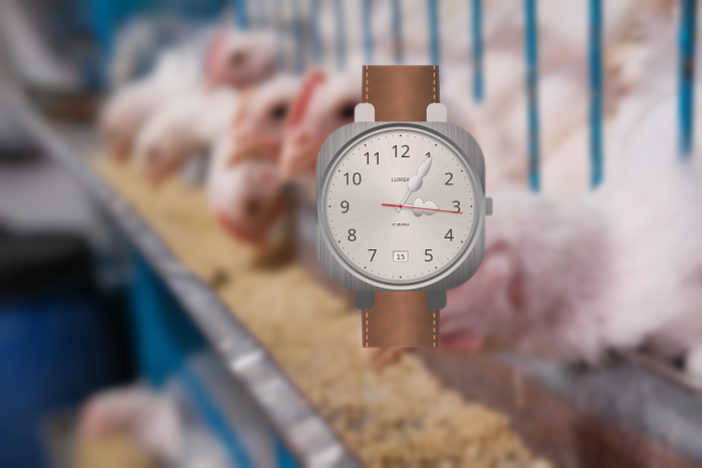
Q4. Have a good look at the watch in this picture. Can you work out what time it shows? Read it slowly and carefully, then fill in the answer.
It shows 3:05:16
